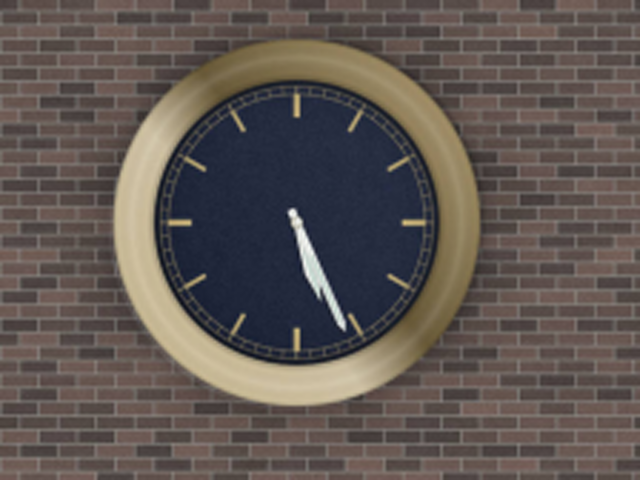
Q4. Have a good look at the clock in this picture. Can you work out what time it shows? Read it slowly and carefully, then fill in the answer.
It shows 5:26
